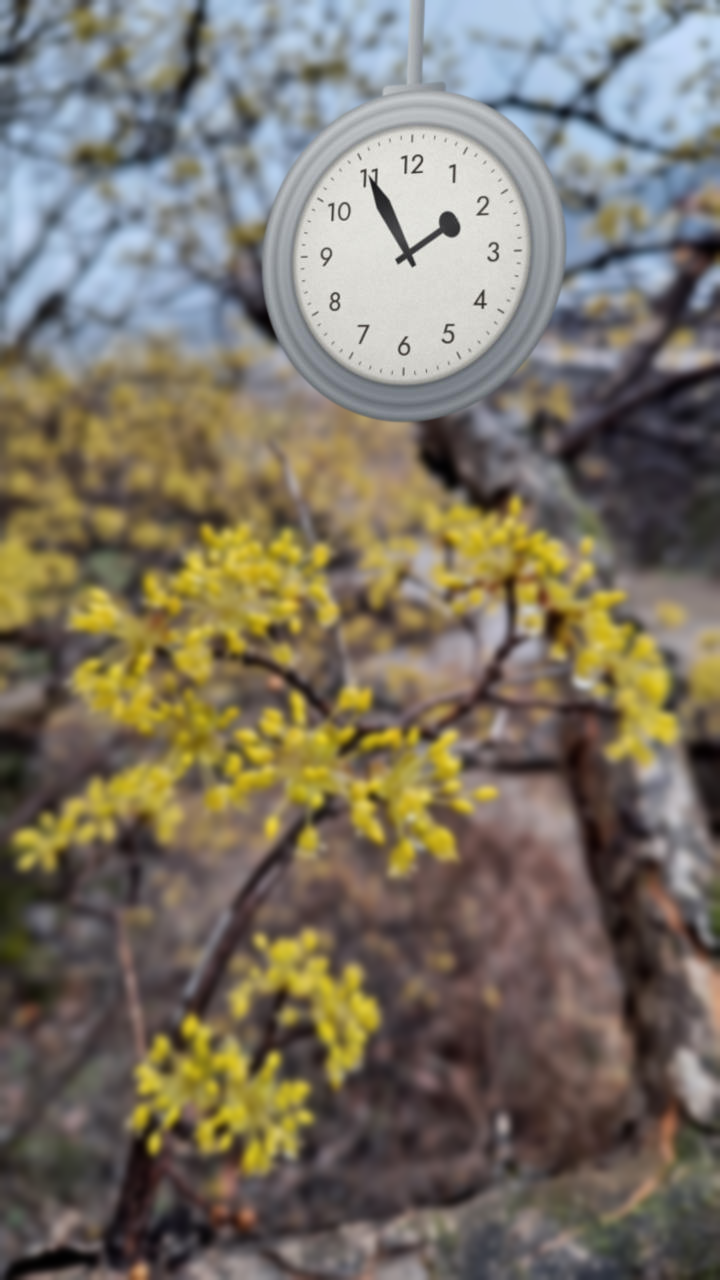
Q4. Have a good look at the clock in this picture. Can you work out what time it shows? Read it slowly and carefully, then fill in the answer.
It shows 1:55
